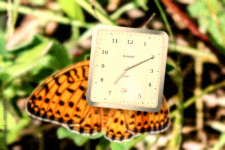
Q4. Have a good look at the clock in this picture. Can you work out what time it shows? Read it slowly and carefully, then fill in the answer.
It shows 7:10
